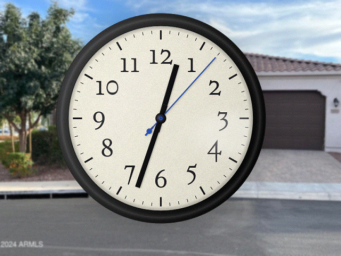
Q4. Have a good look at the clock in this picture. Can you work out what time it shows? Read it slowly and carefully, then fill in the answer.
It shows 12:33:07
